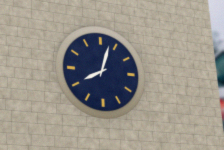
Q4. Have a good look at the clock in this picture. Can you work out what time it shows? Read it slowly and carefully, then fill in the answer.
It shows 8:03
